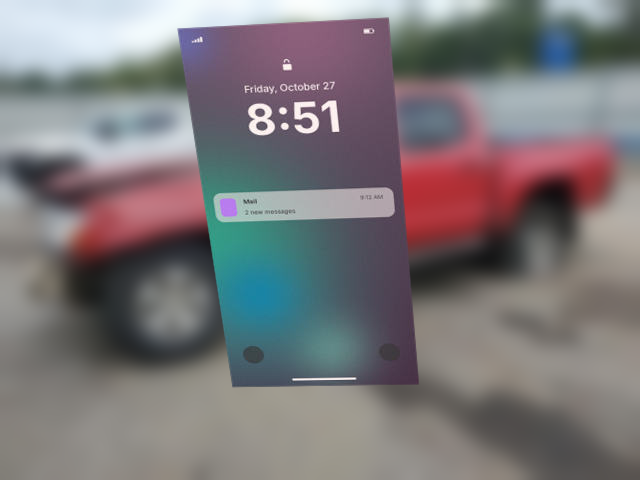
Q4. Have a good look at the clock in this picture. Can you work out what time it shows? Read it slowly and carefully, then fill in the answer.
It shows 8:51
